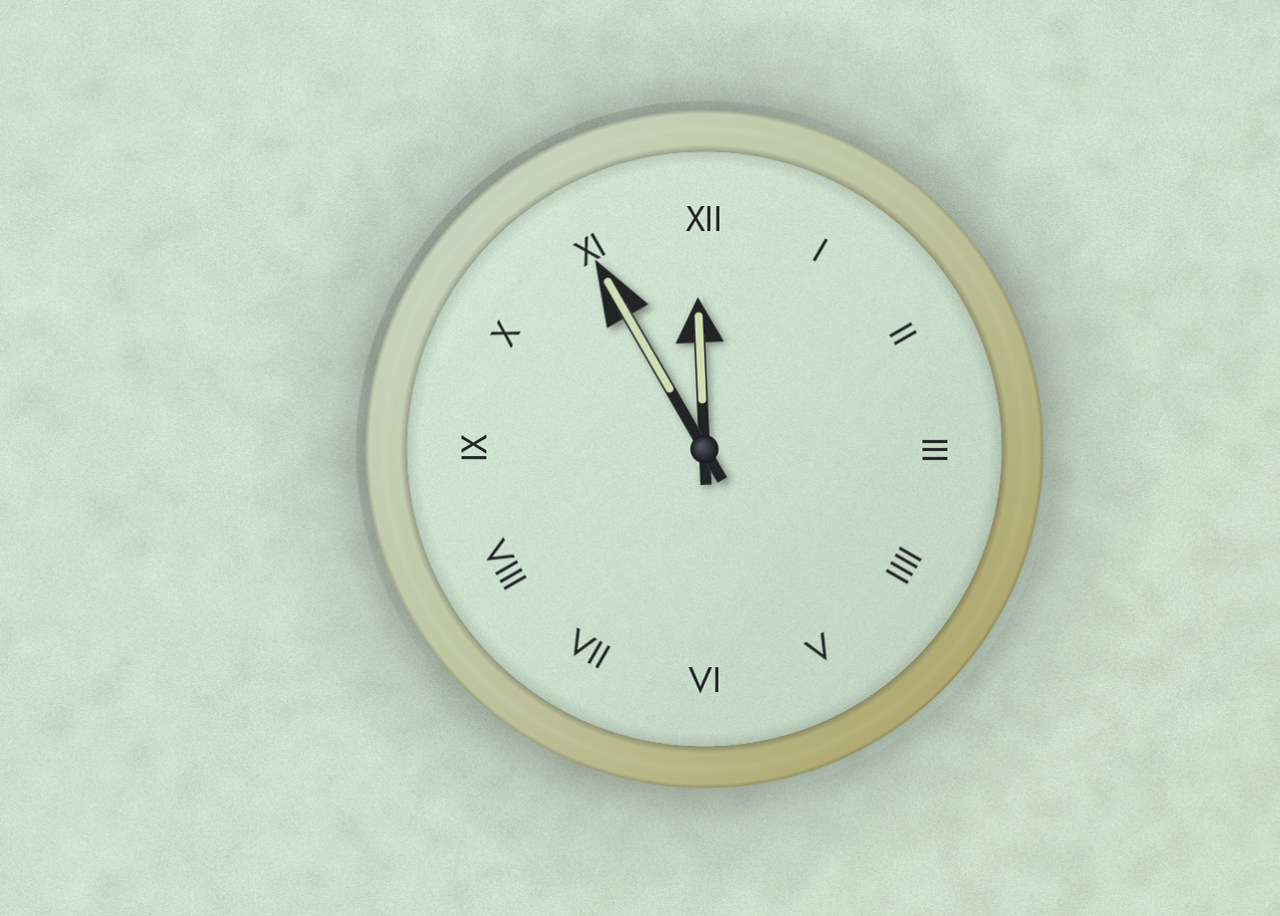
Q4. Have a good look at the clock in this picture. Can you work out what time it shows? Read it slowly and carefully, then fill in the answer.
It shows 11:55
